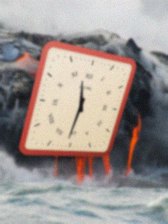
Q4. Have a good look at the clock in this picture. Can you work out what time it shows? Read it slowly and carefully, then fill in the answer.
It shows 11:31
